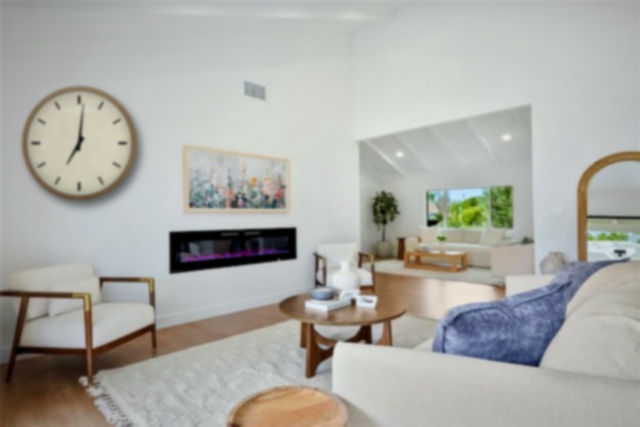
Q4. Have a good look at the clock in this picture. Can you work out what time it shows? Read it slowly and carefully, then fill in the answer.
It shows 7:01
